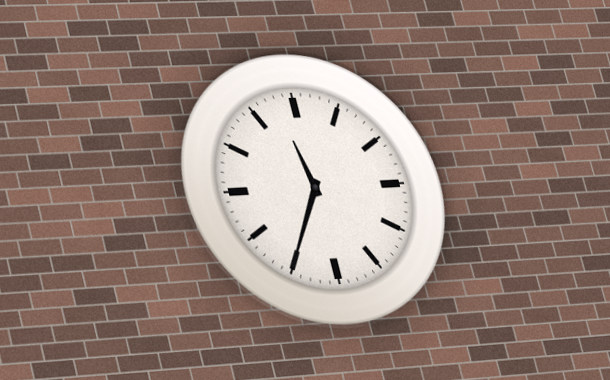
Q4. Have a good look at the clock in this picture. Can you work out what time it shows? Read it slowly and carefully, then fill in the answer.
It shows 11:35
